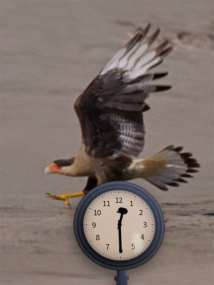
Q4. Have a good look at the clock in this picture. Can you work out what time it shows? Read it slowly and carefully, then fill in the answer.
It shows 12:30
